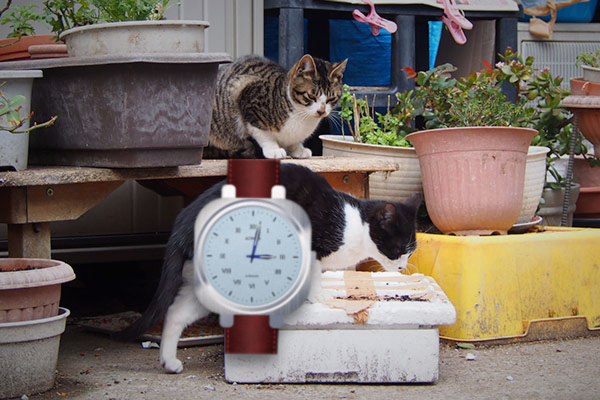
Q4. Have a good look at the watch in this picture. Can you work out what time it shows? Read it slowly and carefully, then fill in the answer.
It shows 3:02
